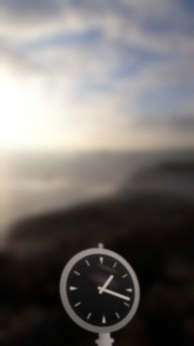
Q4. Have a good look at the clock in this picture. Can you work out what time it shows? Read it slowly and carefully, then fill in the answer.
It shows 1:18
